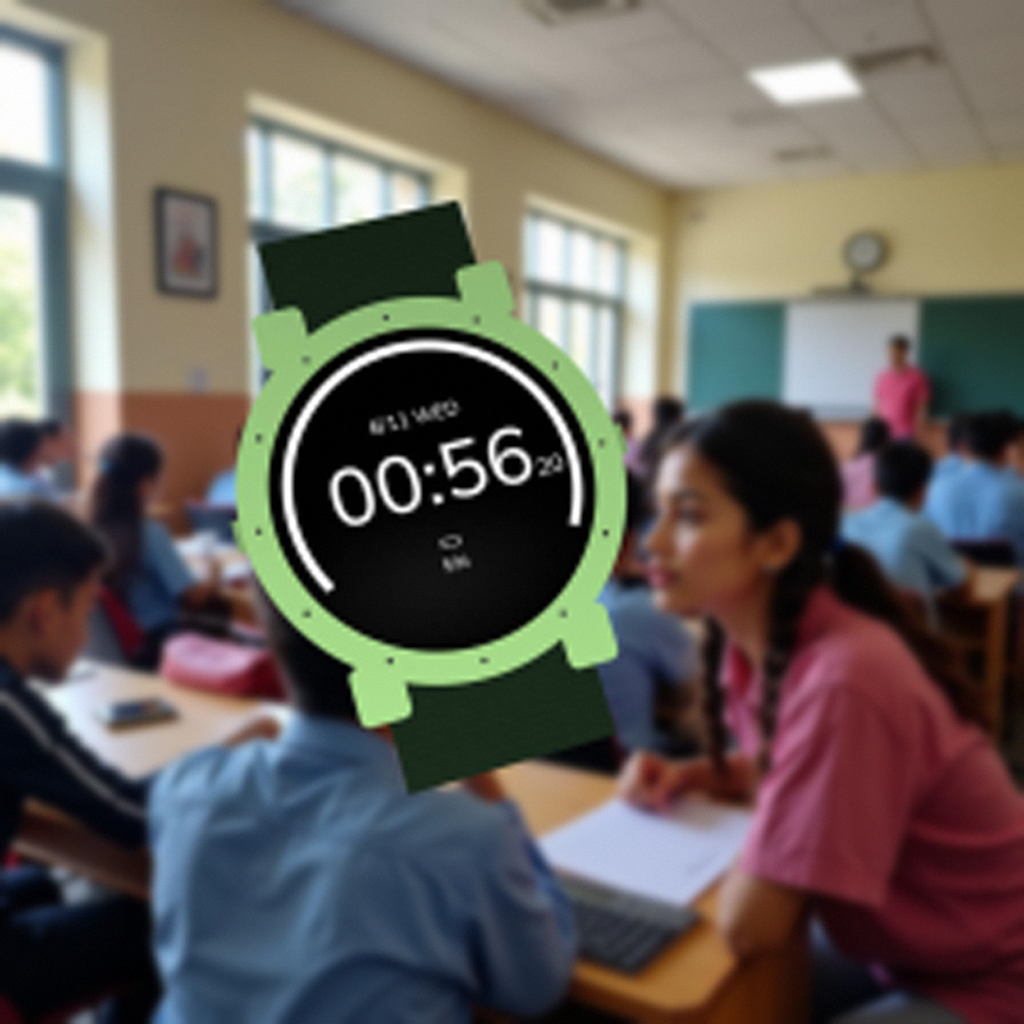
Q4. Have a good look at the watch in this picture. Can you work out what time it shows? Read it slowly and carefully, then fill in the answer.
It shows 0:56
